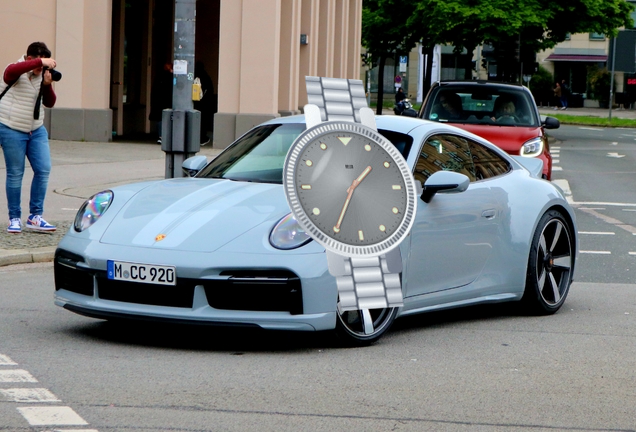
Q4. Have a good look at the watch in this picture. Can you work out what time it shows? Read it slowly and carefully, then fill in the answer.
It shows 1:35
